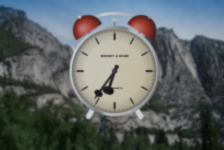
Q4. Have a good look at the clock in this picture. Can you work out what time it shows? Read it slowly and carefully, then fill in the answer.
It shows 6:36
